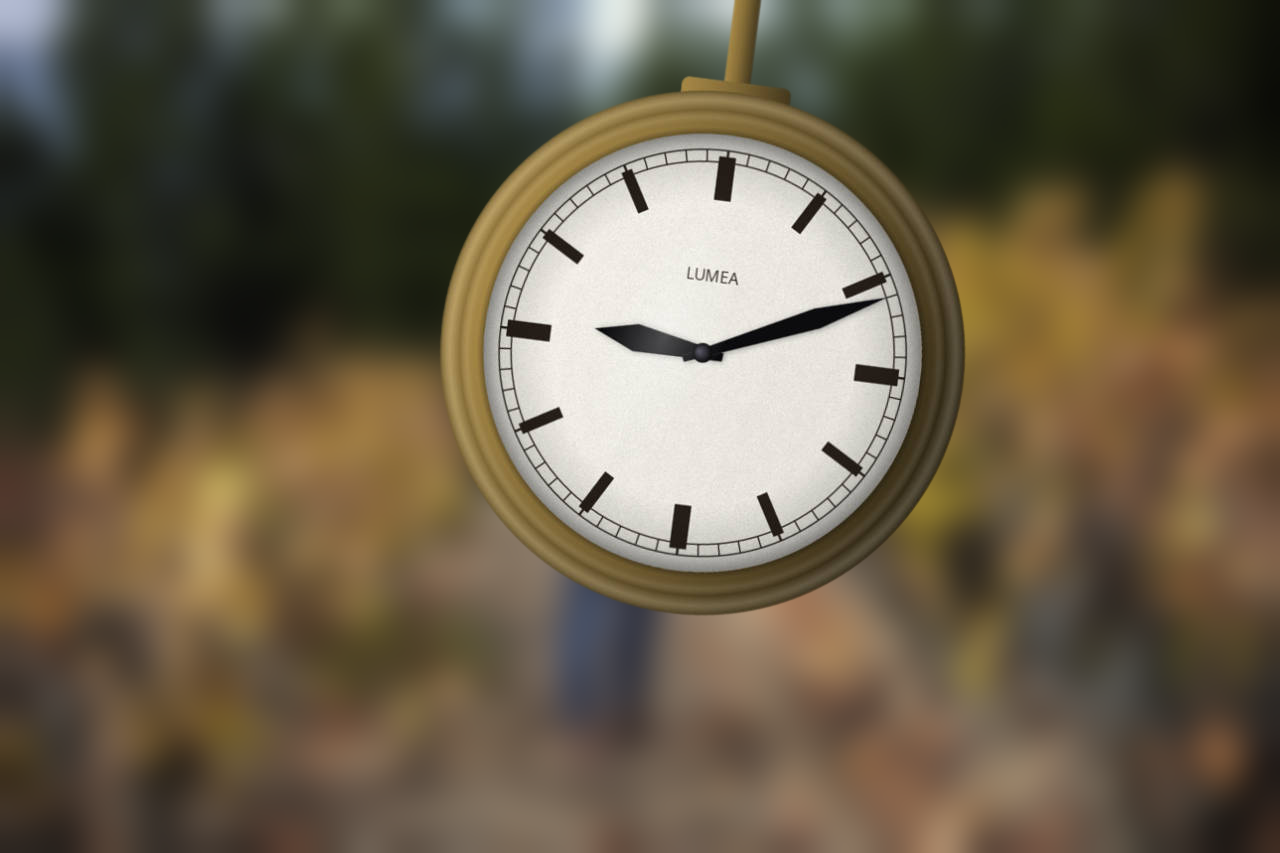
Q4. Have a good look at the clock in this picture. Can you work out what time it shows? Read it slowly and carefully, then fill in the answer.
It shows 9:11
